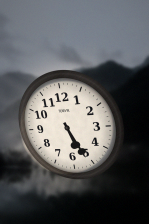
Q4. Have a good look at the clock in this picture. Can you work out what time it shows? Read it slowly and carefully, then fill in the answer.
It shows 5:26
